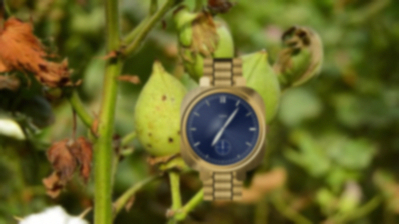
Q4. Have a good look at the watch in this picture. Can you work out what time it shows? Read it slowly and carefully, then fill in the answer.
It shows 7:06
